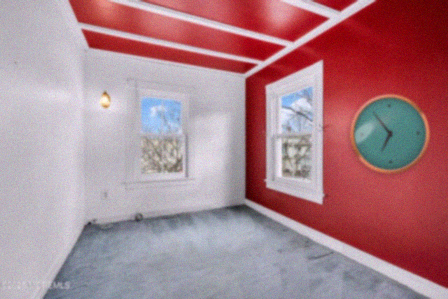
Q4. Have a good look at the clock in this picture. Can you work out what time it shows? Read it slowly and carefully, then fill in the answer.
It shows 6:54
